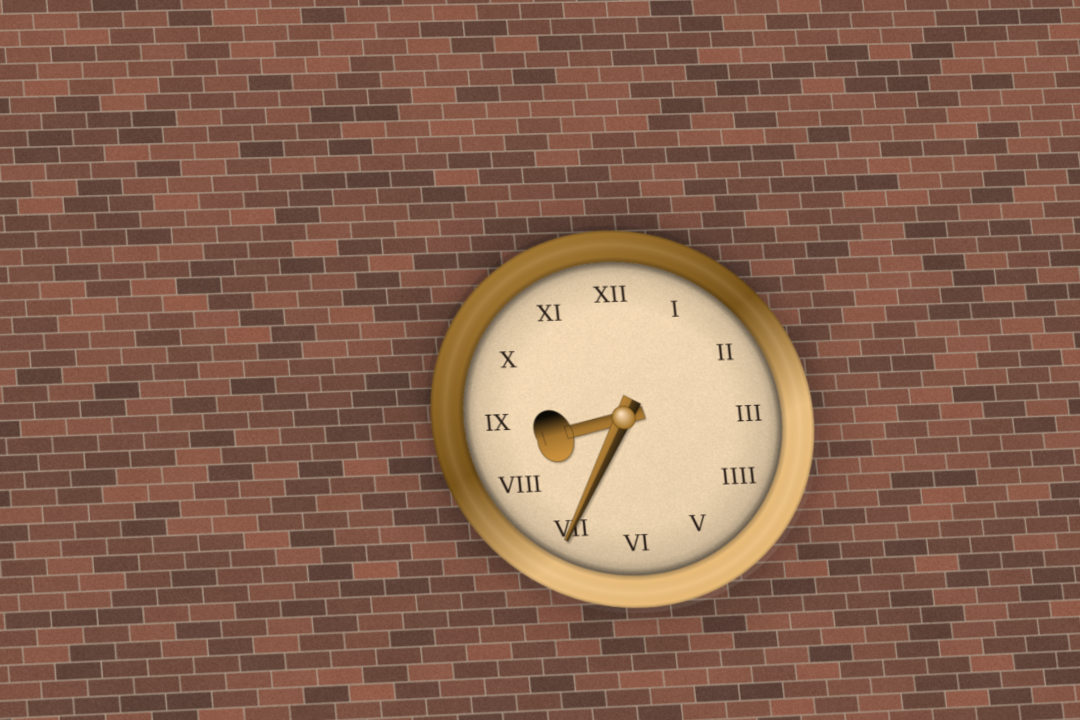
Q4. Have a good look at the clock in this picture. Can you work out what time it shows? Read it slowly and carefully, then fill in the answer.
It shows 8:35
